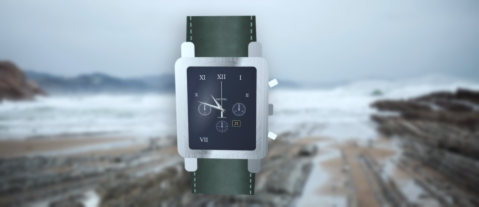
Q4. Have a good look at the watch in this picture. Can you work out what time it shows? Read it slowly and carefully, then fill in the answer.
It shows 10:48
